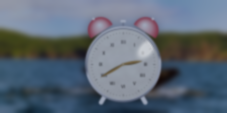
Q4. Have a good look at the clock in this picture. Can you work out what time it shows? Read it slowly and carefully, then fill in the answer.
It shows 2:40
